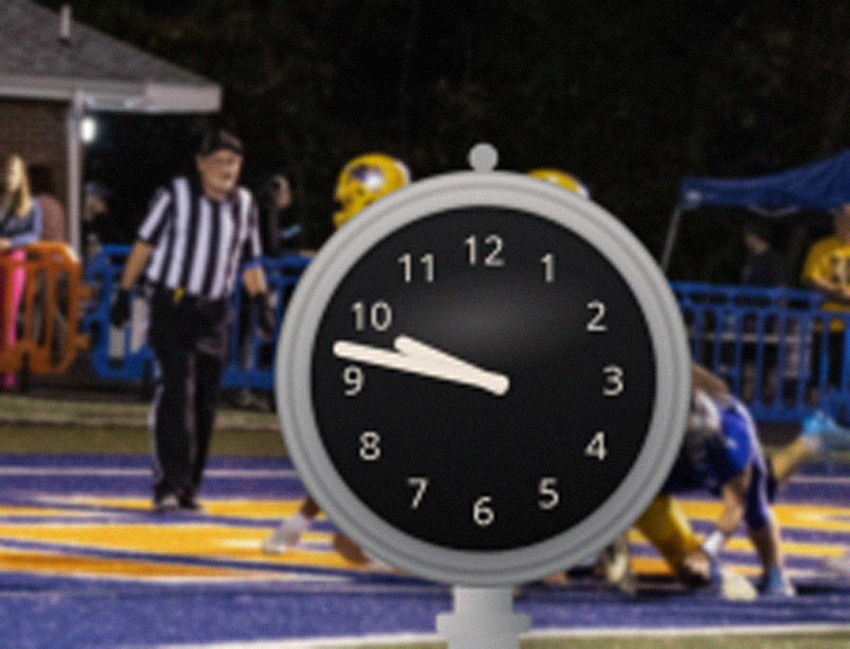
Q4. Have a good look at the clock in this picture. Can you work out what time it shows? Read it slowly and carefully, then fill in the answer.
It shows 9:47
